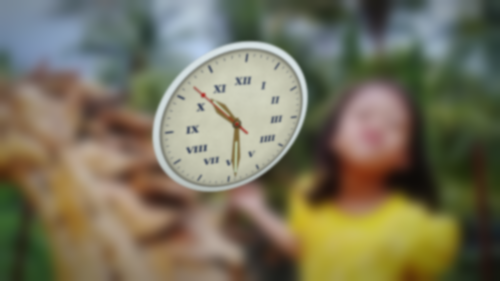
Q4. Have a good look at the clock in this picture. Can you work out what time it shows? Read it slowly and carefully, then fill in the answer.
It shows 10:28:52
